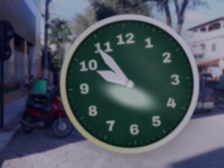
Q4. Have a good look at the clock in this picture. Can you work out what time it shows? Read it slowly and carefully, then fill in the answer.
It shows 9:54
